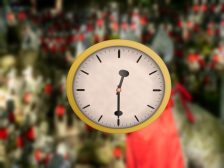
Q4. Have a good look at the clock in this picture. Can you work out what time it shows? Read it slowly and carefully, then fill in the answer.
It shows 12:30
